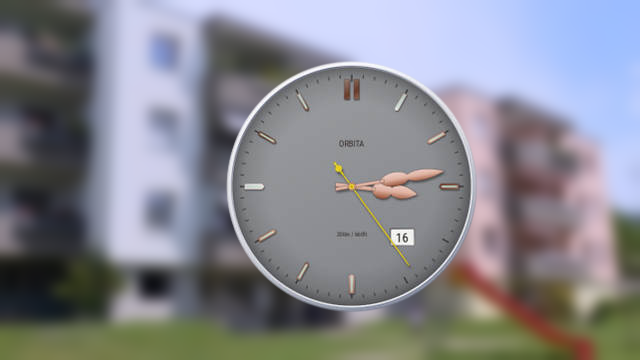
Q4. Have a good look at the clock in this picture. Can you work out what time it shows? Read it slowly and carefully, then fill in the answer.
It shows 3:13:24
